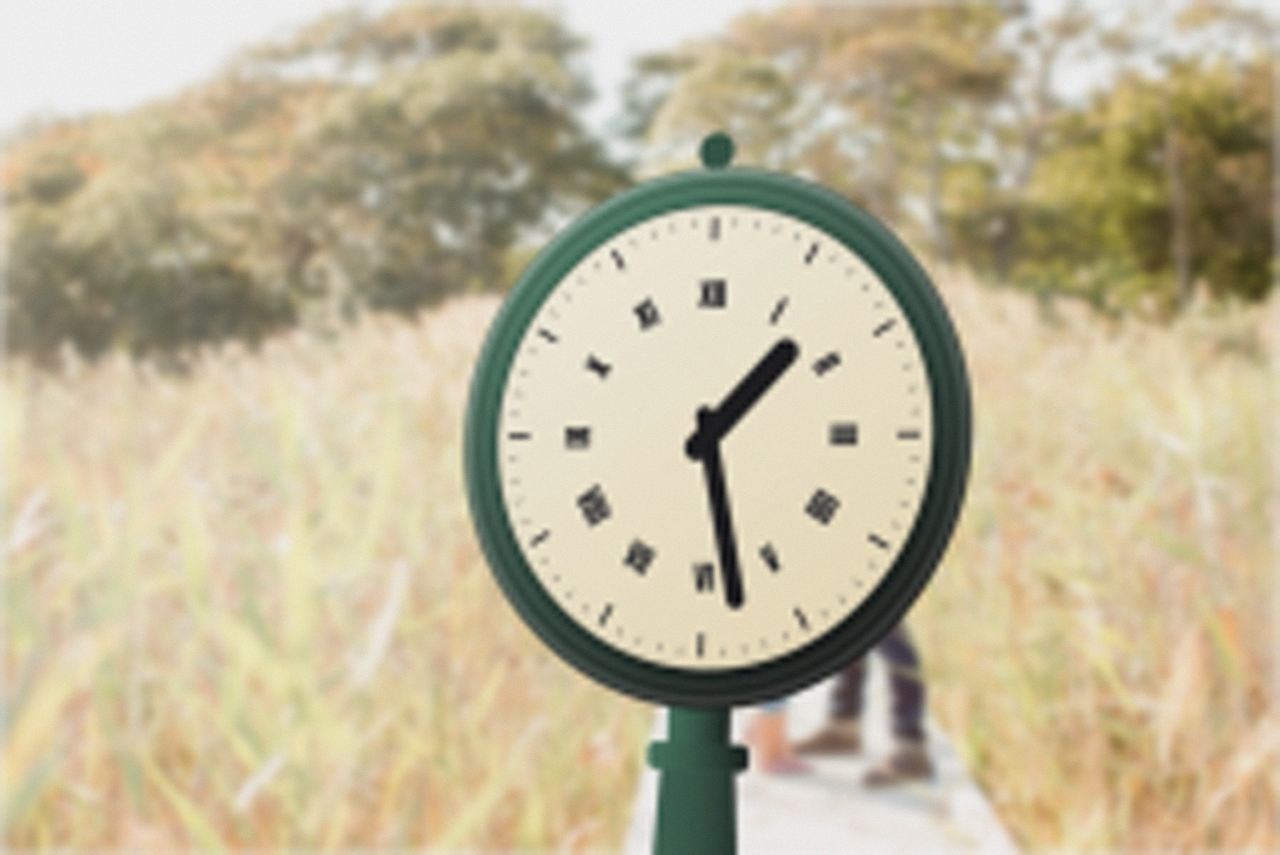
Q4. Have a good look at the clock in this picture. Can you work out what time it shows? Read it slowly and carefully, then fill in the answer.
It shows 1:28
